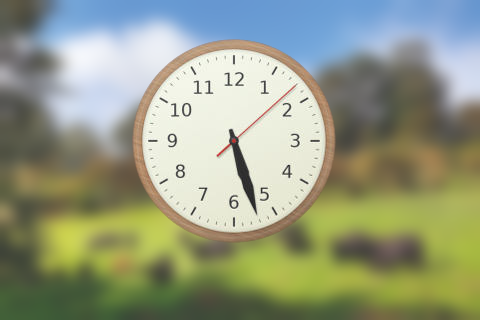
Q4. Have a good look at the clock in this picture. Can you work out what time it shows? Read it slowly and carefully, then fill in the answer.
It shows 5:27:08
